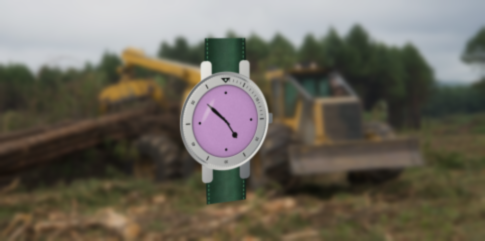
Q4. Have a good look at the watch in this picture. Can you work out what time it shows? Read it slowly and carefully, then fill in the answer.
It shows 4:52
